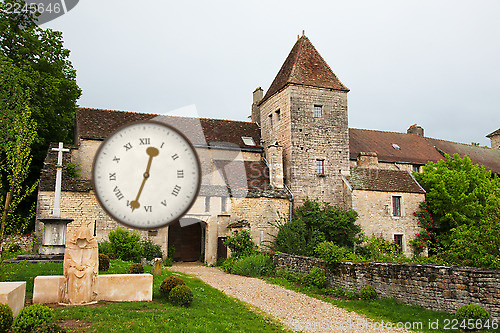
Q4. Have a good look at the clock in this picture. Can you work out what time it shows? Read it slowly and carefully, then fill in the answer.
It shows 12:34
